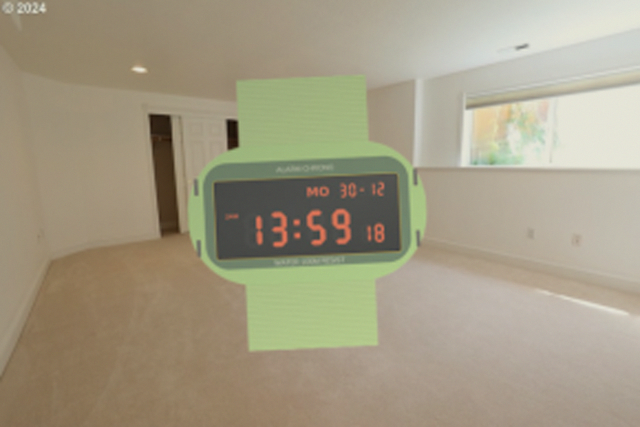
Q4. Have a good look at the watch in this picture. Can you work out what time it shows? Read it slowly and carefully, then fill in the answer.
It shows 13:59:18
